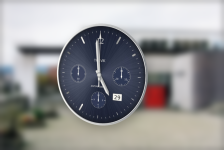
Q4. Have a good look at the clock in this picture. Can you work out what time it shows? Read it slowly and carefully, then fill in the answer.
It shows 4:59
